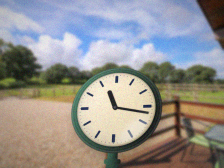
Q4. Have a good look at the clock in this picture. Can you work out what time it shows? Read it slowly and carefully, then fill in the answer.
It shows 11:17
